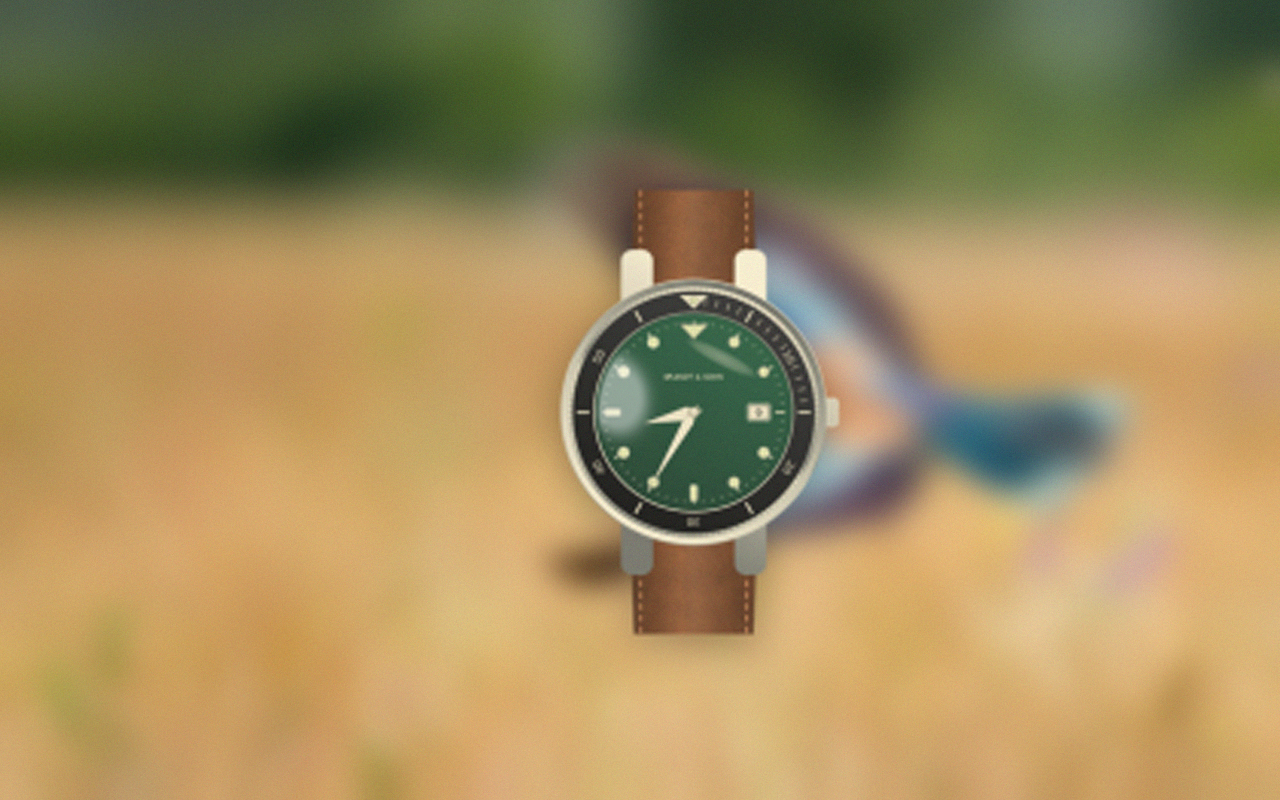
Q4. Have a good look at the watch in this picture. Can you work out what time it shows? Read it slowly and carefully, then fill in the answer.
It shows 8:35
